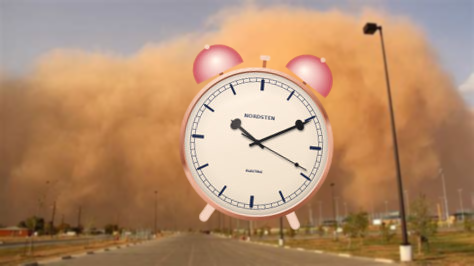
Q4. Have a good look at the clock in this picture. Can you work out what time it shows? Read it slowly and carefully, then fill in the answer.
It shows 10:10:19
